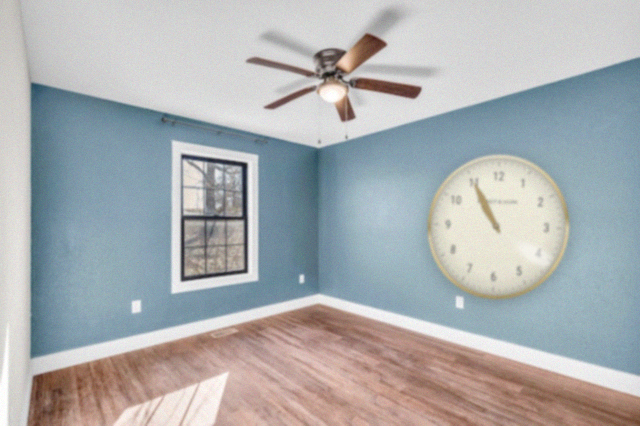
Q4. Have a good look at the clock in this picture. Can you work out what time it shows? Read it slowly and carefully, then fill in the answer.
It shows 10:55
